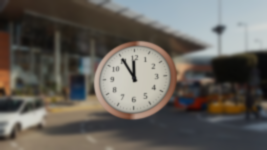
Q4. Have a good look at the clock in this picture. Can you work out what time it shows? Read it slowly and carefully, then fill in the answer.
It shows 11:55
